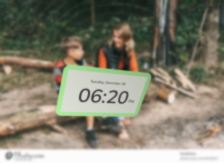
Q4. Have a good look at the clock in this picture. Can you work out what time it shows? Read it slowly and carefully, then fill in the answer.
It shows 6:20
